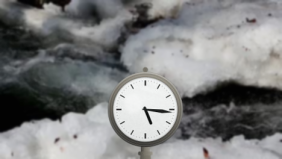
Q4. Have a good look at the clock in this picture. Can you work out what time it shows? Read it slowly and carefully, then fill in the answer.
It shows 5:16
